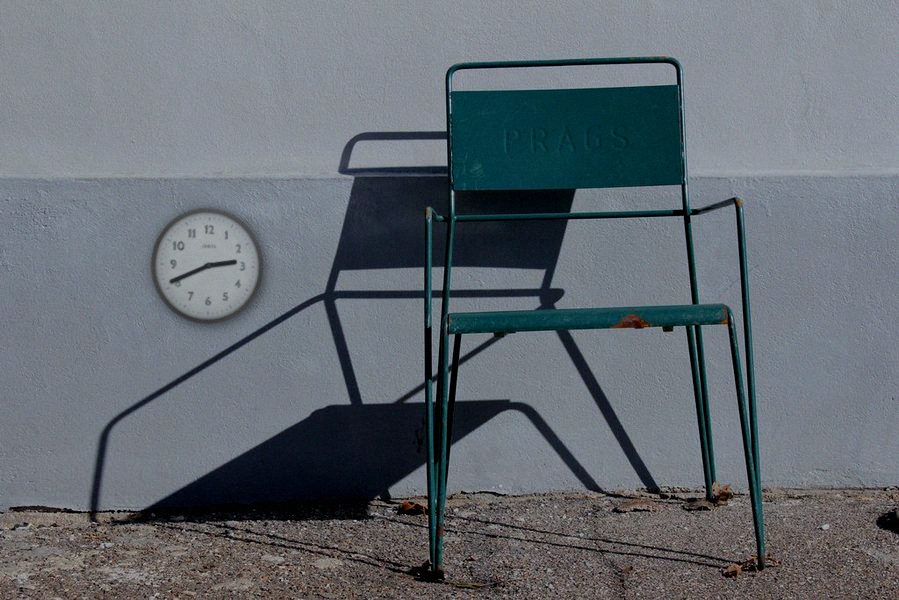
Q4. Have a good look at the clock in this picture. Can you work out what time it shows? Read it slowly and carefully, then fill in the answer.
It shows 2:41
